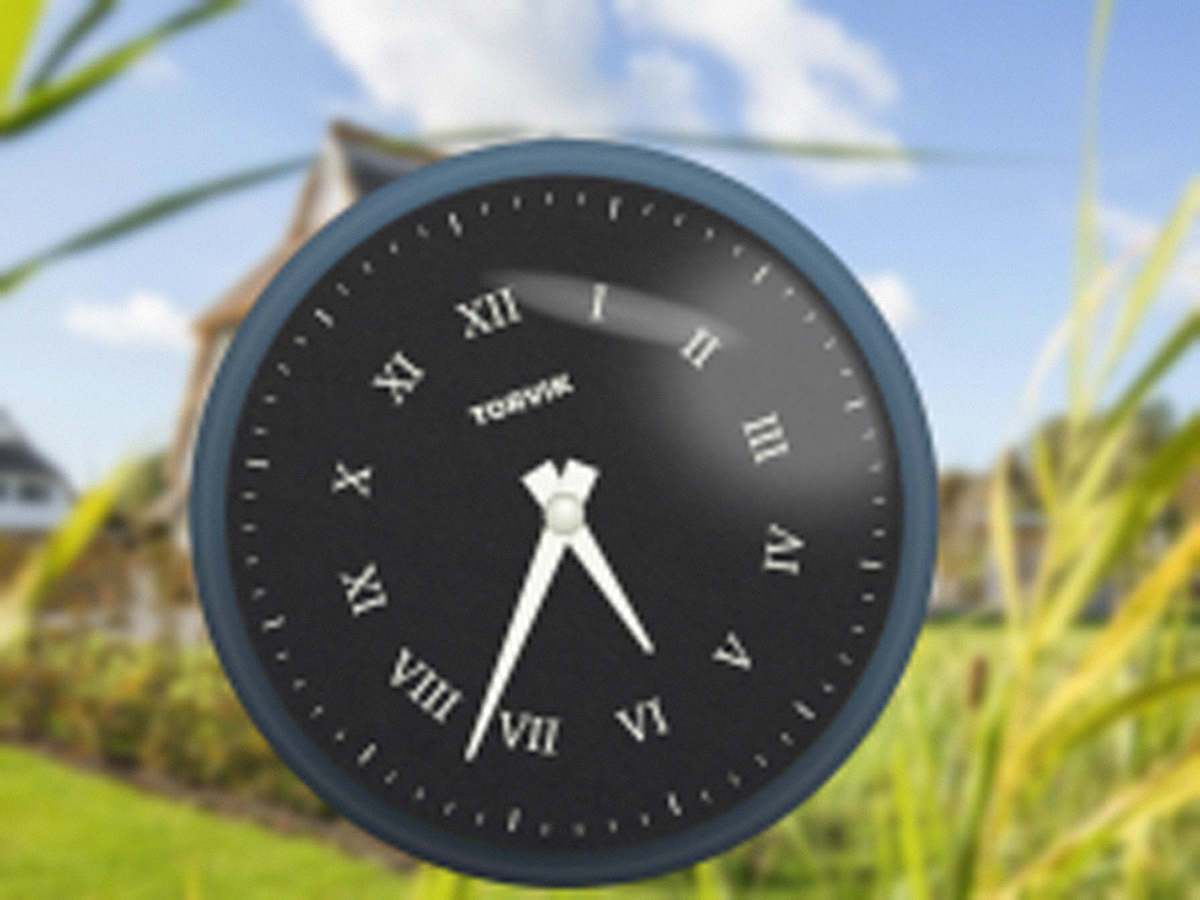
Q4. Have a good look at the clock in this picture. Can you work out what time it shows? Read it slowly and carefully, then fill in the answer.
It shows 5:37
